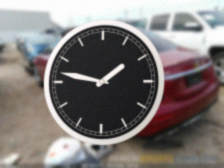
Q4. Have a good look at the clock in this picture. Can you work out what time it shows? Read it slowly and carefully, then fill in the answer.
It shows 1:47
